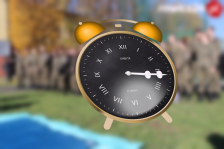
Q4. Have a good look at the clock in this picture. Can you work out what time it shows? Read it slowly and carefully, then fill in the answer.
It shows 3:16
